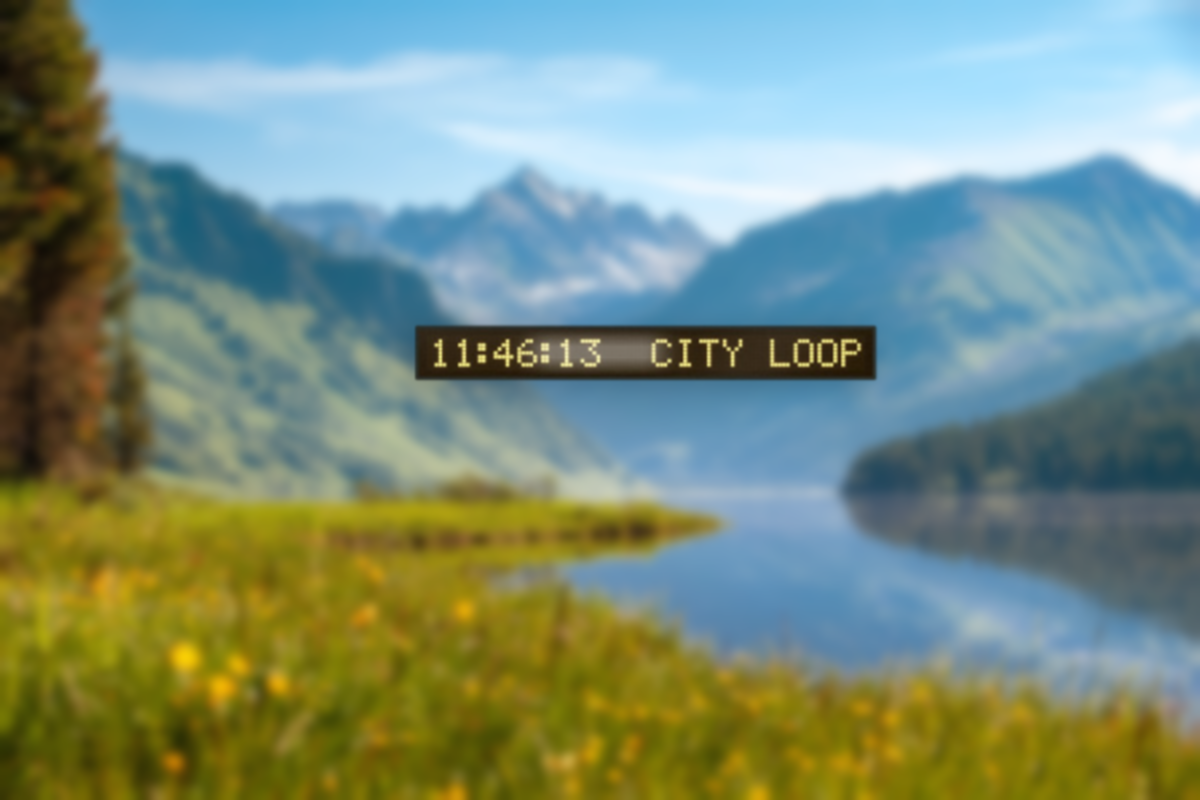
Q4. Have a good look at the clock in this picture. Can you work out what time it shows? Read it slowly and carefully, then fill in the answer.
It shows 11:46:13
